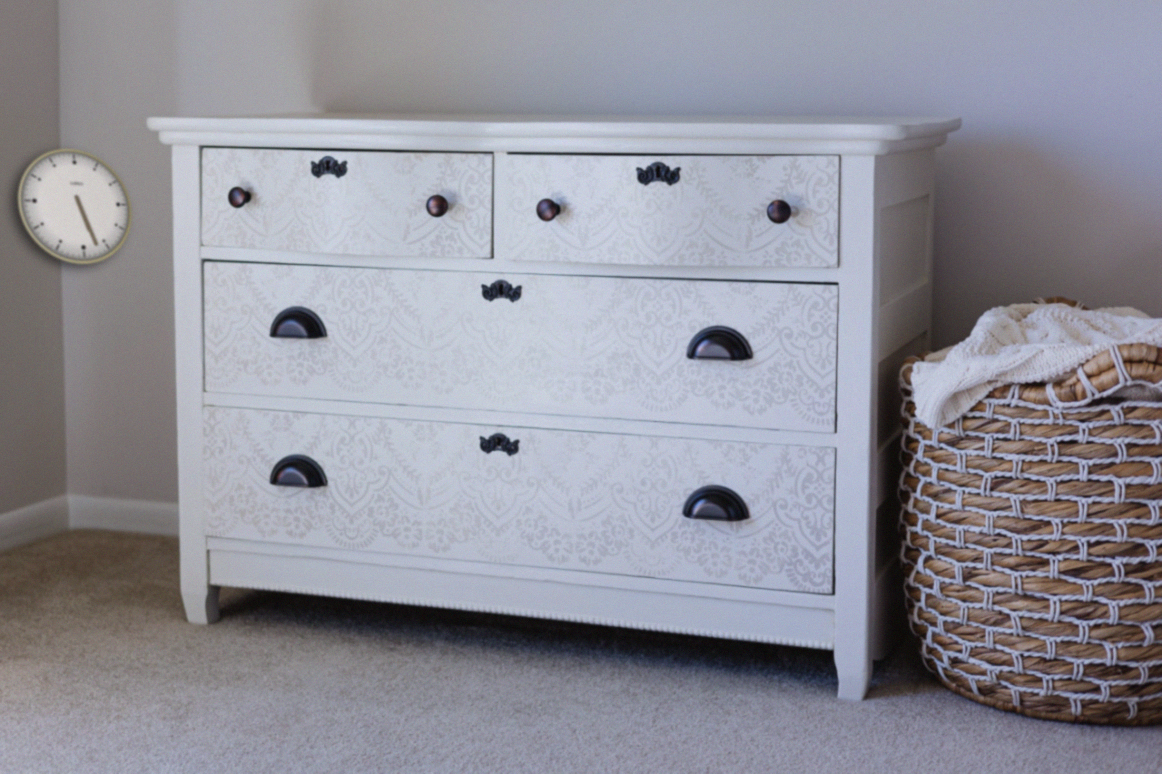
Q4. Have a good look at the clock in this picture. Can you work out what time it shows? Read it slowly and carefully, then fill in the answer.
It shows 5:27
